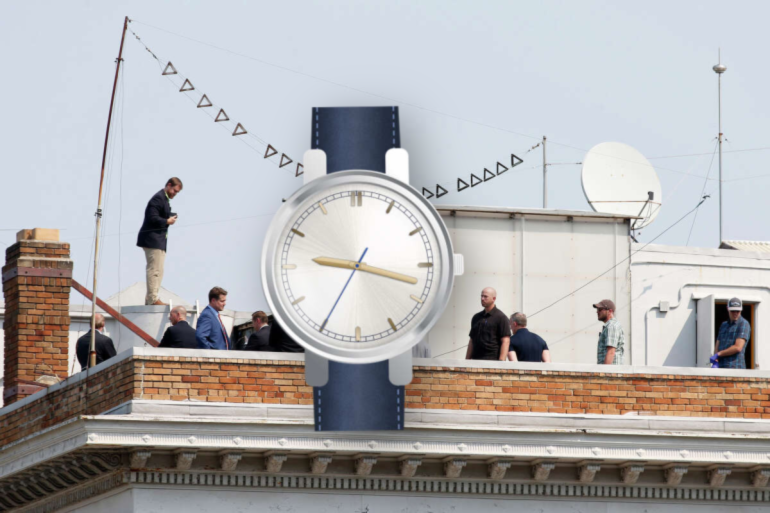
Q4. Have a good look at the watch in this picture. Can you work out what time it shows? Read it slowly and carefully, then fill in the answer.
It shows 9:17:35
